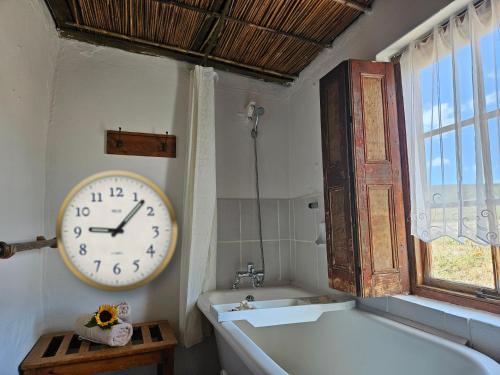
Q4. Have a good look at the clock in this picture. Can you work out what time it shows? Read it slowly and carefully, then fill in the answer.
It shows 9:07
